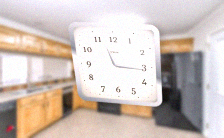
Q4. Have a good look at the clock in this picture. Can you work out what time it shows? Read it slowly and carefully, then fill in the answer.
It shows 11:16
